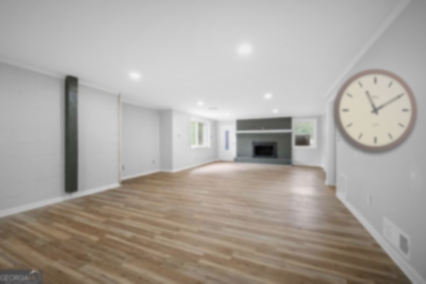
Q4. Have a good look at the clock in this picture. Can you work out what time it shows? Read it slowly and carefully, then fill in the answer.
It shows 11:10
